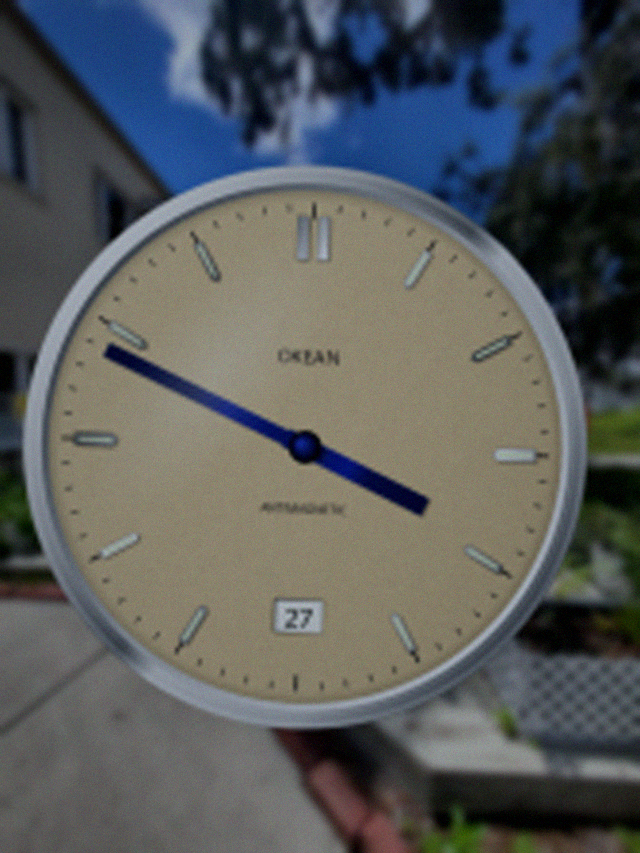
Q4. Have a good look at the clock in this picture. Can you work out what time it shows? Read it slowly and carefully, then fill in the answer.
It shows 3:49
